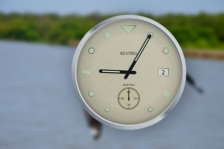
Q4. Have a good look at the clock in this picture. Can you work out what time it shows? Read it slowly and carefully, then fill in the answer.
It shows 9:05
